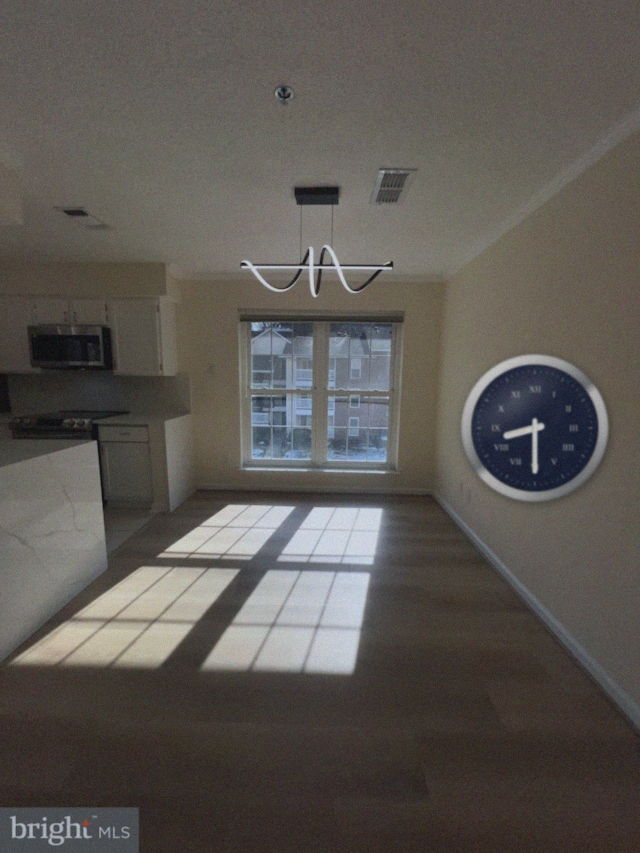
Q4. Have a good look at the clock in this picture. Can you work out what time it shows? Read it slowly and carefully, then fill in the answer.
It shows 8:30
